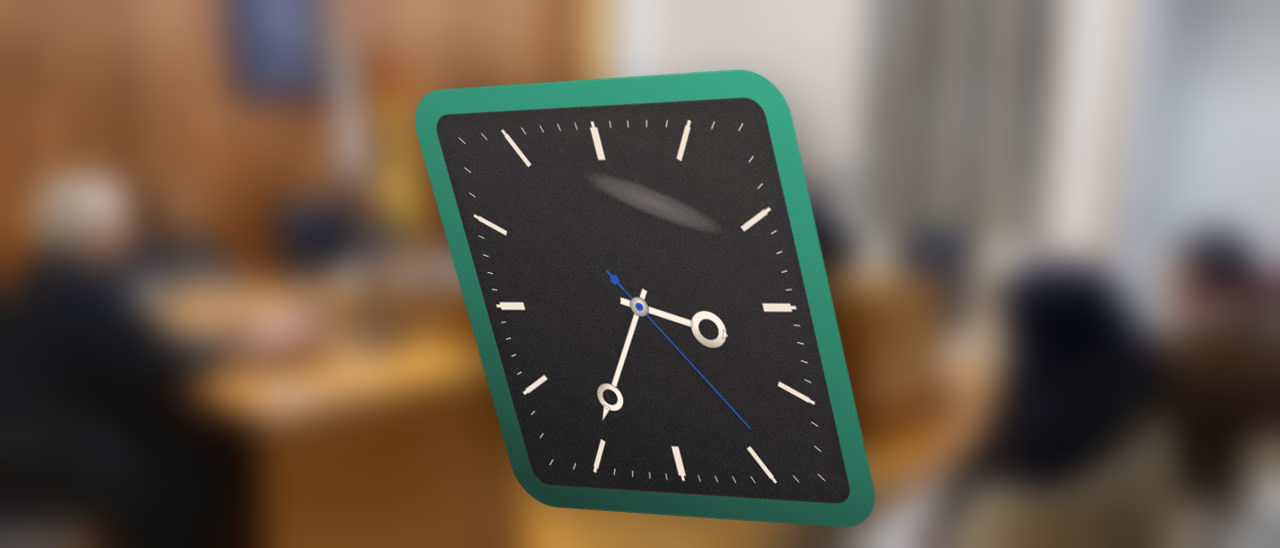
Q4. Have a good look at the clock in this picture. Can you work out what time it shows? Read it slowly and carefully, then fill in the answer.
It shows 3:35:24
